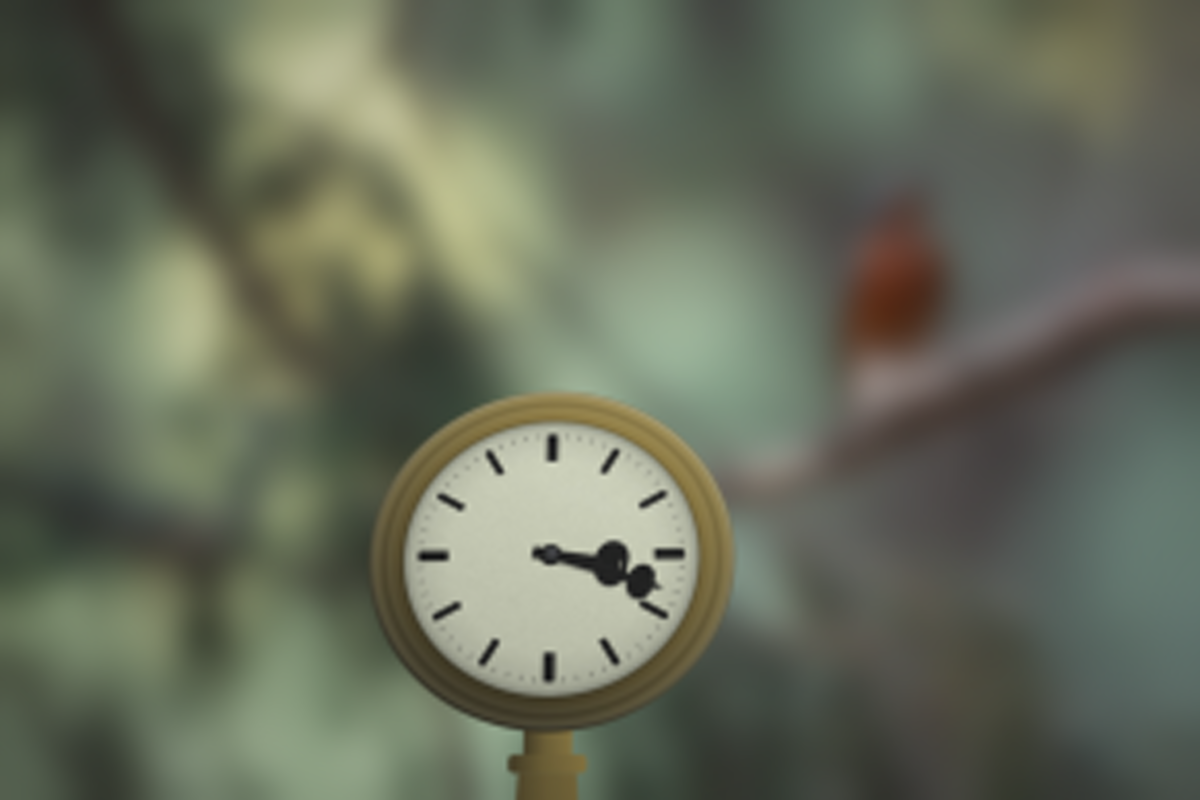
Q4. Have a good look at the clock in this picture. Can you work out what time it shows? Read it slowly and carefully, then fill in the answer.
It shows 3:18
